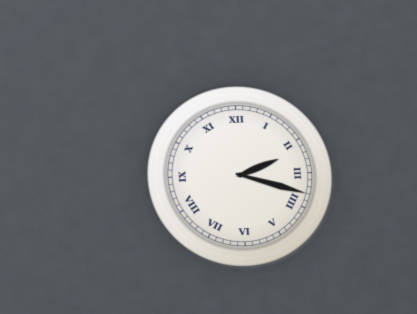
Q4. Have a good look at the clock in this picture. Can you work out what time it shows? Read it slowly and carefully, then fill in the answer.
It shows 2:18
